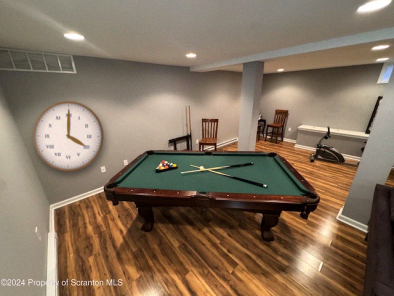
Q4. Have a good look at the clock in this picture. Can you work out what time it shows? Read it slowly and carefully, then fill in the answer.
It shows 4:00
